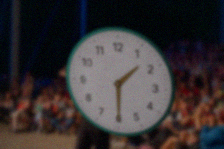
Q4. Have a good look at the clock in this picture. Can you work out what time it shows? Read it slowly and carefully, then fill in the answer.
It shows 1:30
